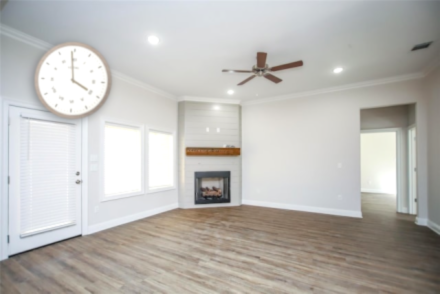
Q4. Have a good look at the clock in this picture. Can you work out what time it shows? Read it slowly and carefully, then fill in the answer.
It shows 3:59
